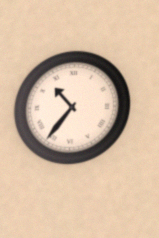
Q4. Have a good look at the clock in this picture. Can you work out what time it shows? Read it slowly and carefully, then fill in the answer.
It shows 10:36
